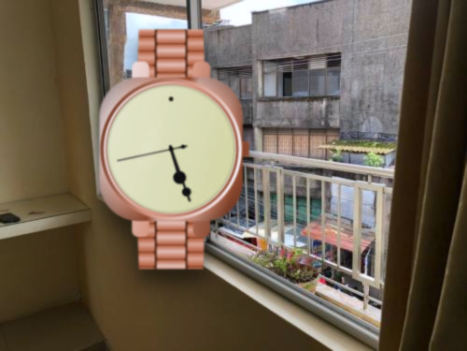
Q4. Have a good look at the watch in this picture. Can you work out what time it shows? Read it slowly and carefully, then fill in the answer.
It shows 5:26:43
